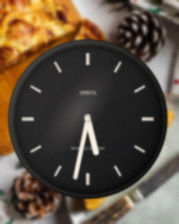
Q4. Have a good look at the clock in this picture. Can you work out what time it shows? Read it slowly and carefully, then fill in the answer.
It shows 5:32
